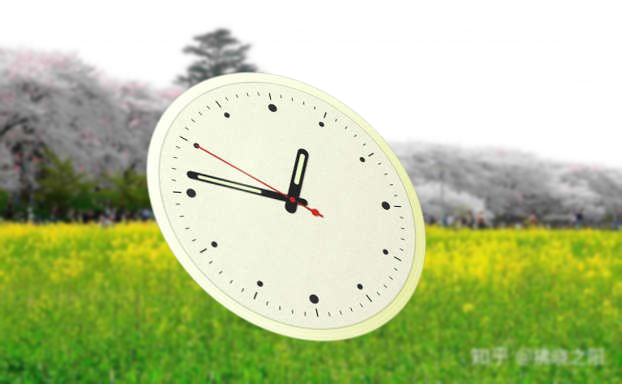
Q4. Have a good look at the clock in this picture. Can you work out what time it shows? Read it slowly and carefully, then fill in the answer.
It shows 12:46:50
